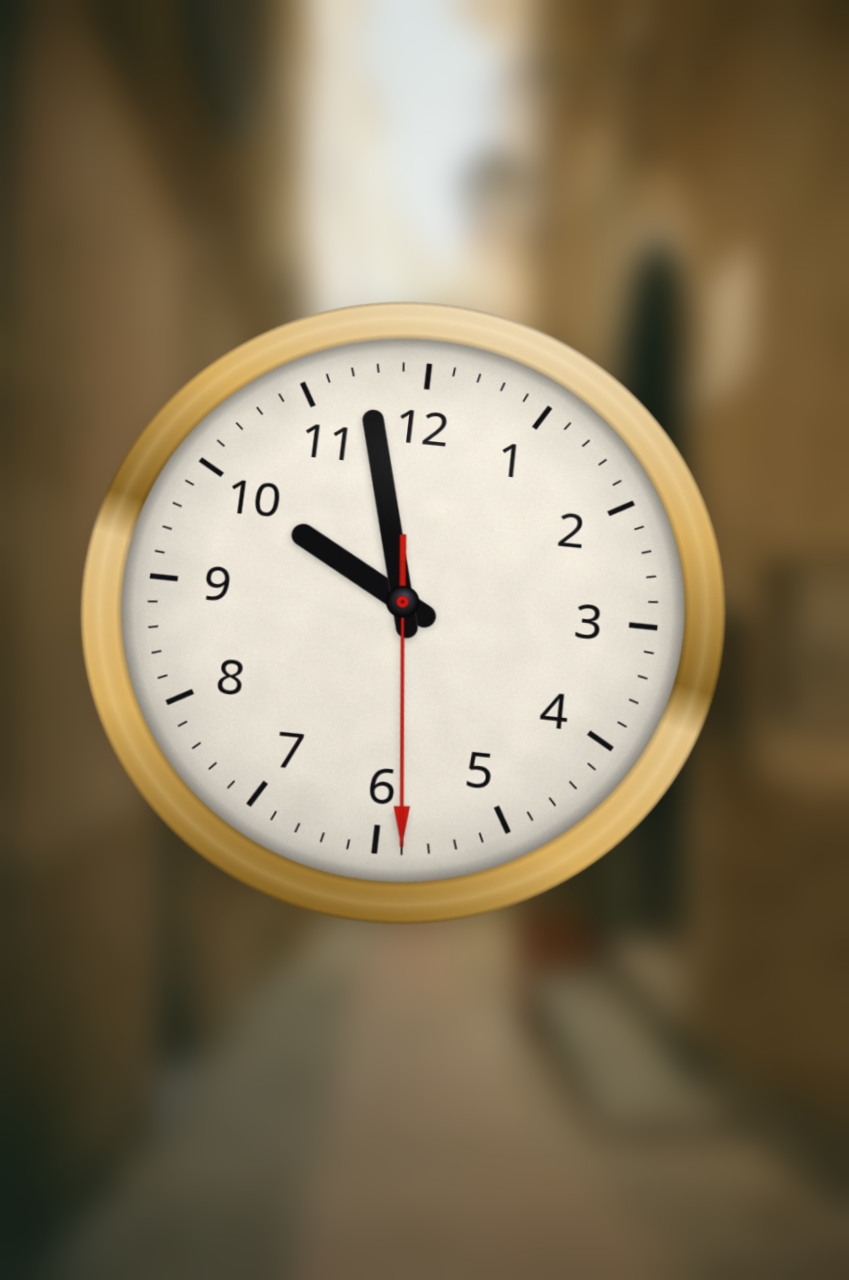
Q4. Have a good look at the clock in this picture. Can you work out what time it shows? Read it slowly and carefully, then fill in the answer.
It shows 9:57:29
